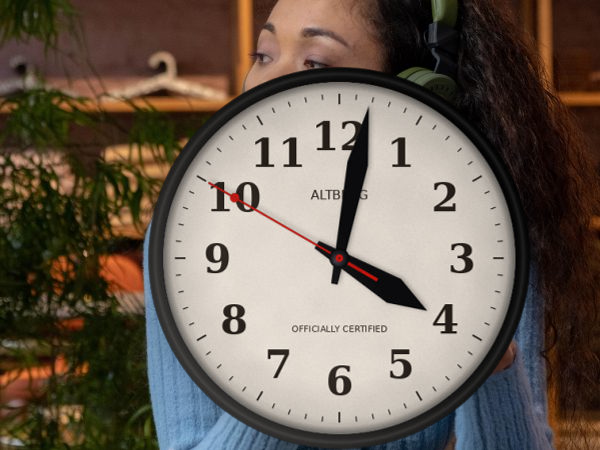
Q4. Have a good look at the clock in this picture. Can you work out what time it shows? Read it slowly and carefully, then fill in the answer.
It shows 4:01:50
